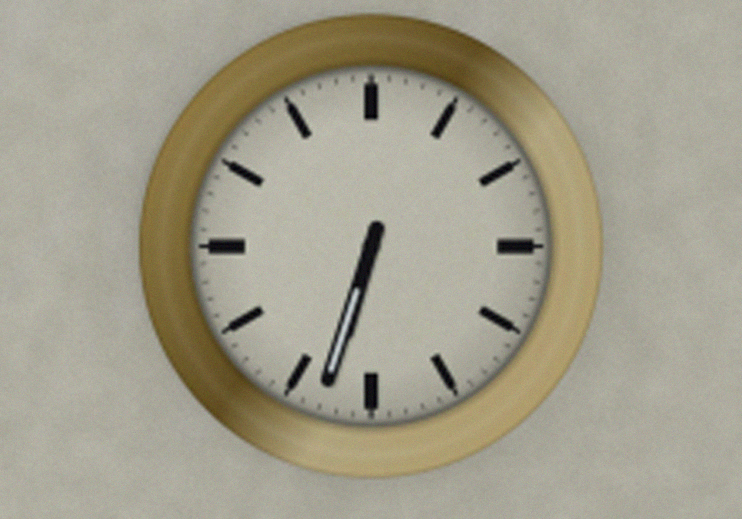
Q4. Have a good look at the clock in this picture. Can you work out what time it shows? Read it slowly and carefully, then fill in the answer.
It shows 6:33
